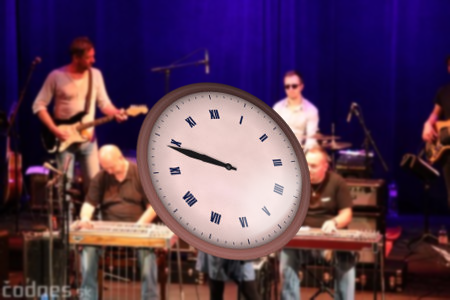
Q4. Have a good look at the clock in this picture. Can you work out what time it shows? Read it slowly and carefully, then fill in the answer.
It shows 9:49
